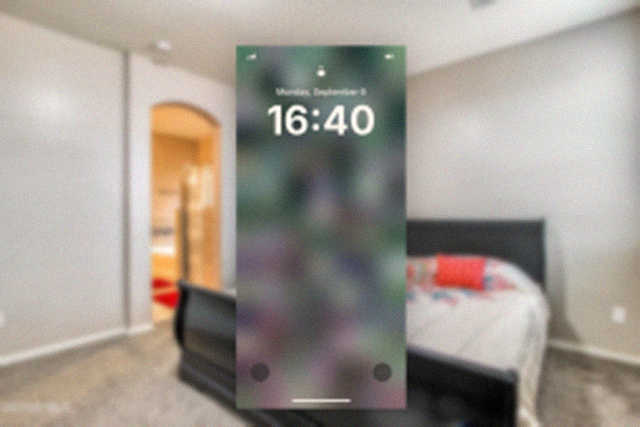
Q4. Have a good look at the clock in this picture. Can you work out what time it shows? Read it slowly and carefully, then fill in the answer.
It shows 16:40
